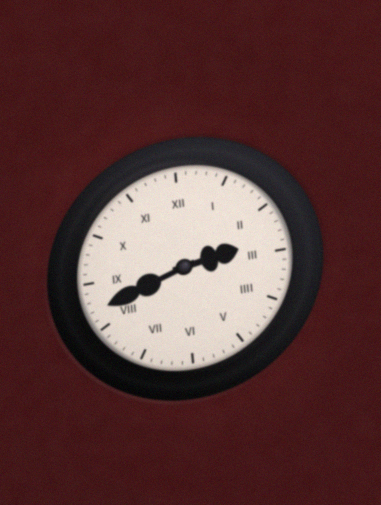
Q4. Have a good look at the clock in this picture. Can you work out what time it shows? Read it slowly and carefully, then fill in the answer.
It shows 2:42
